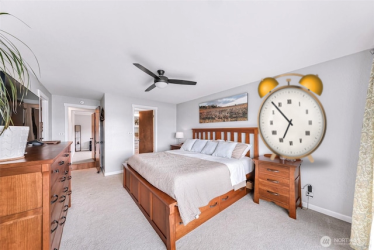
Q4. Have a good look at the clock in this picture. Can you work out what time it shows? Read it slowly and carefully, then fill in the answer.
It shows 6:53
